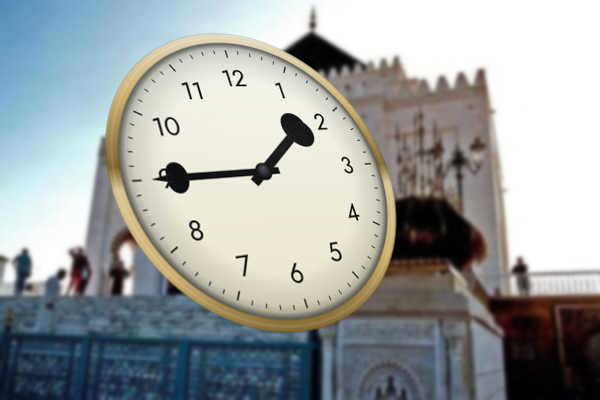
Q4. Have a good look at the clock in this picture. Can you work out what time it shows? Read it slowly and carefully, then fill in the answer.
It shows 1:45
